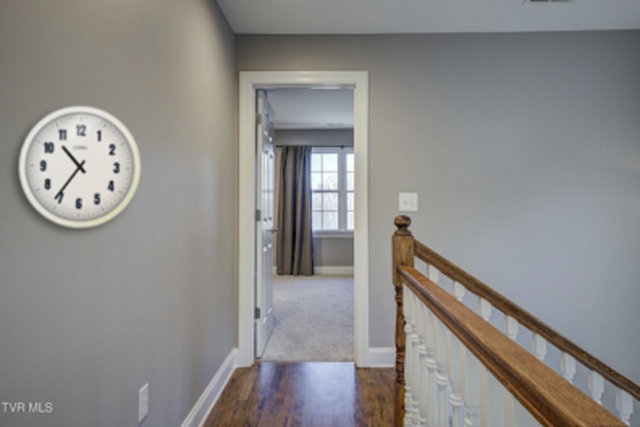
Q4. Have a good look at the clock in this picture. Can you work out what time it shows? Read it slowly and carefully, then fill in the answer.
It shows 10:36
